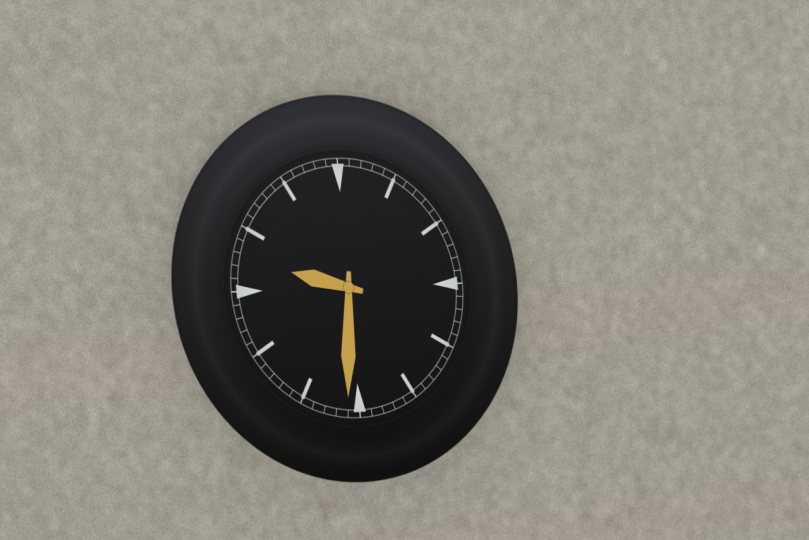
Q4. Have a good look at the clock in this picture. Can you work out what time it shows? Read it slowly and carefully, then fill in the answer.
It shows 9:31
